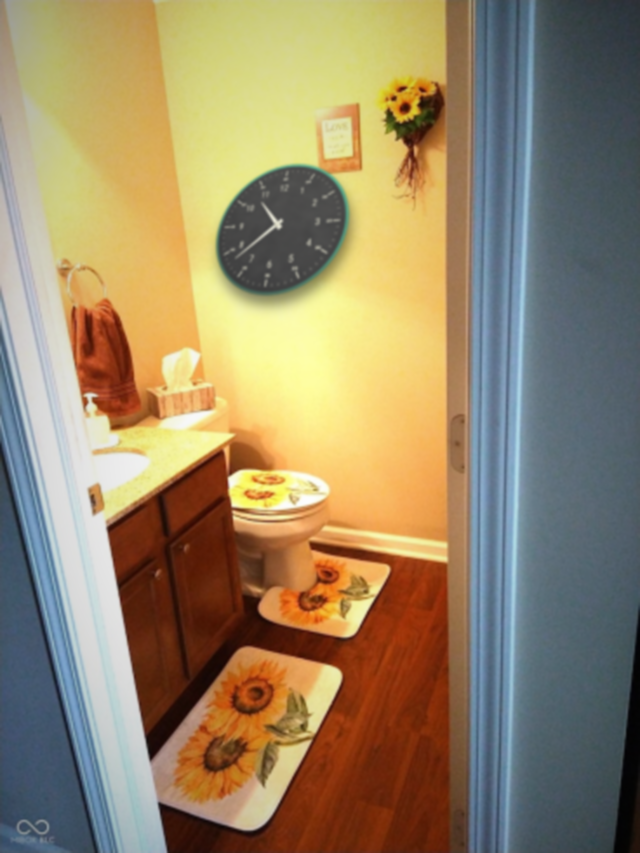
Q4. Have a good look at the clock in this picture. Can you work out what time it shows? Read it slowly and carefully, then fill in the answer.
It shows 10:38
